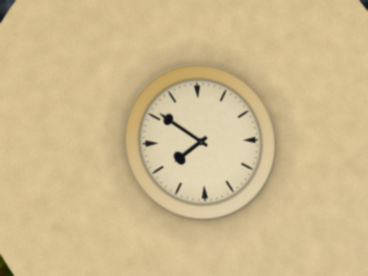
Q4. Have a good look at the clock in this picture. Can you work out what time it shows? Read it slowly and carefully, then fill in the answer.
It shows 7:51
